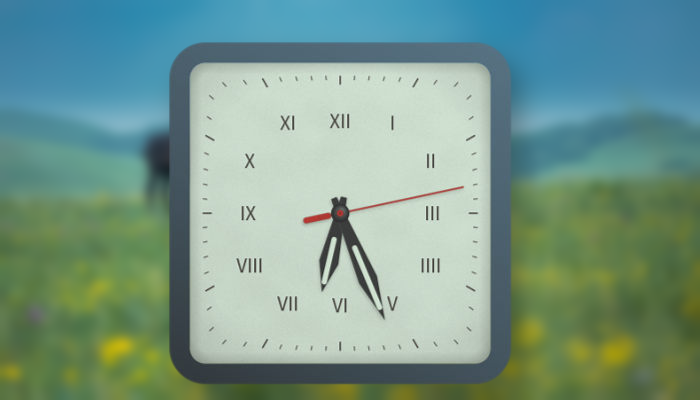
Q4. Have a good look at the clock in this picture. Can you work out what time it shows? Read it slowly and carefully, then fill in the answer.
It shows 6:26:13
